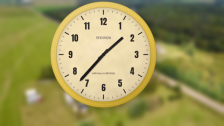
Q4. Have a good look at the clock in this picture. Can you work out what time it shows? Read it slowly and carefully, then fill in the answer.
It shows 1:37
